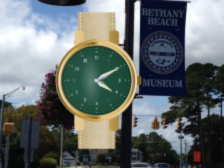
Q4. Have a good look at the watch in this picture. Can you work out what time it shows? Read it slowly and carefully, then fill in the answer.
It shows 4:10
